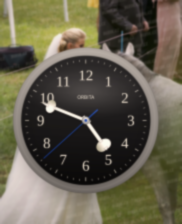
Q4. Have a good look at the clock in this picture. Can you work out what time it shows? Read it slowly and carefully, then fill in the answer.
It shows 4:48:38
